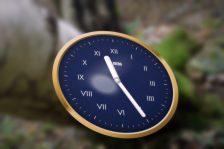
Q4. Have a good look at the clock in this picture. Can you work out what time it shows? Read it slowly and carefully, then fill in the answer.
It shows 11:25
